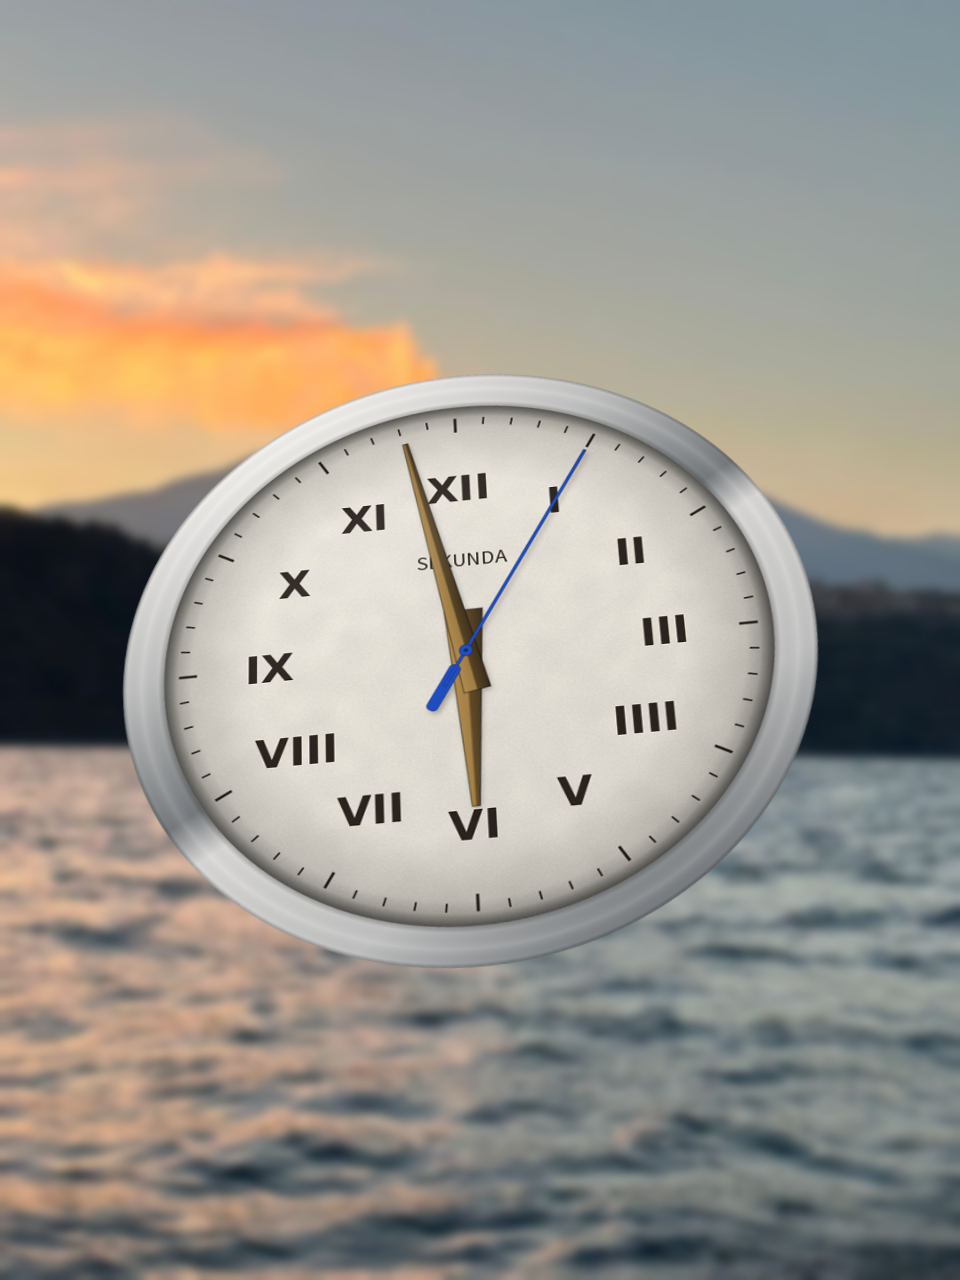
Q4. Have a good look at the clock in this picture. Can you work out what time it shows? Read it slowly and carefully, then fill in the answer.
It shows 5:58:05
